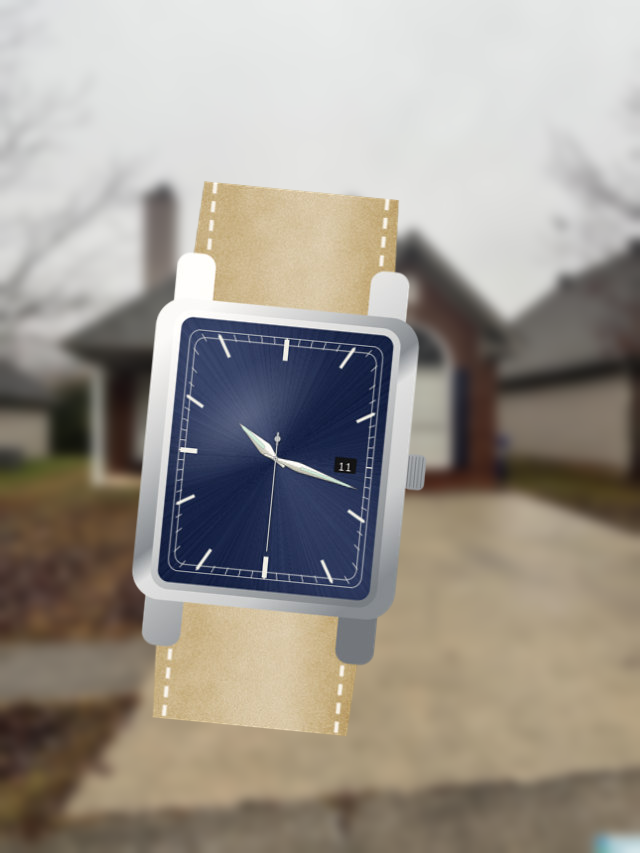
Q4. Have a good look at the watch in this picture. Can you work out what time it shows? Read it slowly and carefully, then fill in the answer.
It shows 10:17:30
